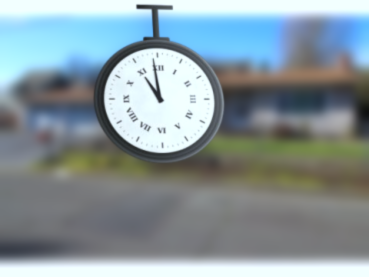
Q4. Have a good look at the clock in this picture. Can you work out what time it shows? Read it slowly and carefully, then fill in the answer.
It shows 10:59
